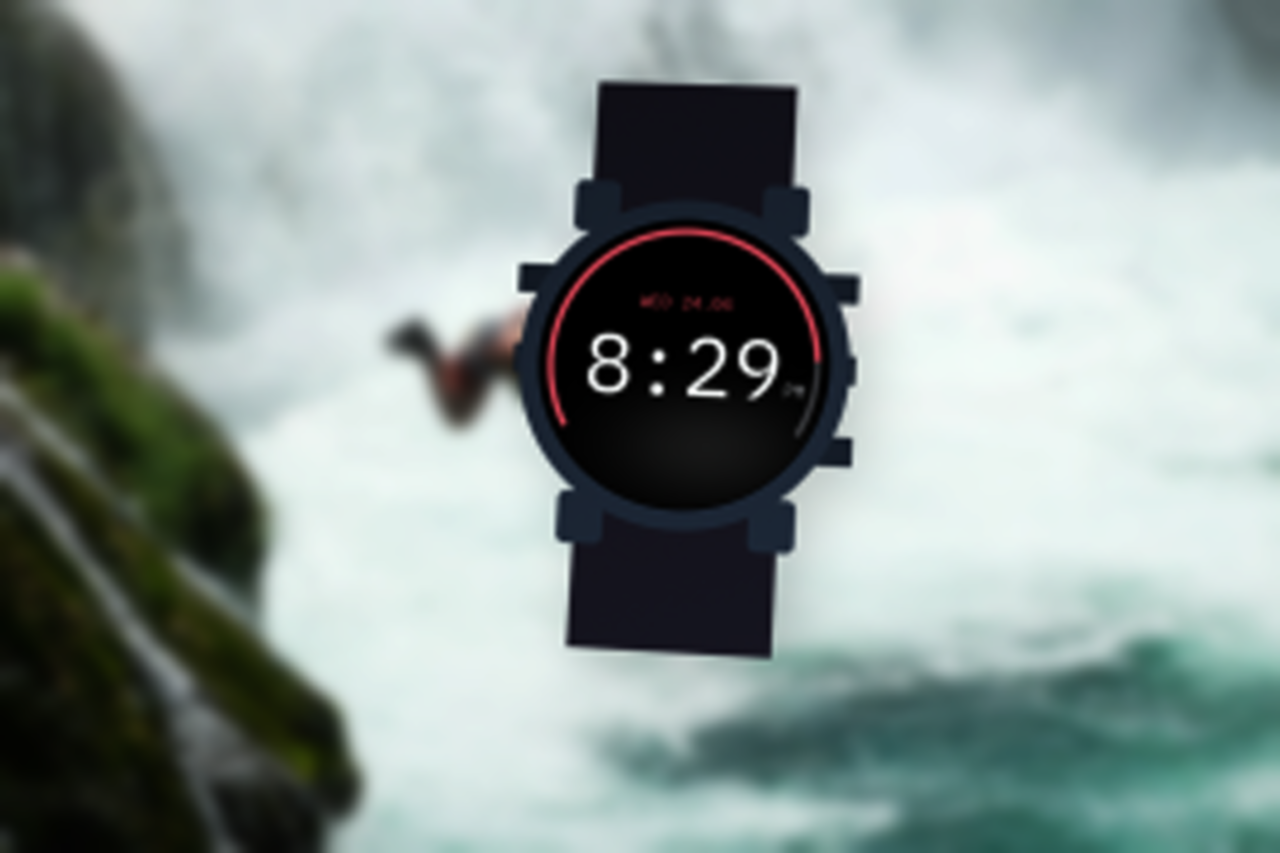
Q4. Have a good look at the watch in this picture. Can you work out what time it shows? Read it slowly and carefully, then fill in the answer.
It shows 8:29
